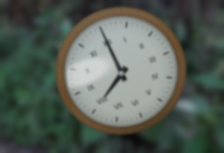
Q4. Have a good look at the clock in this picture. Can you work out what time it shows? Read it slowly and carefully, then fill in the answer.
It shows 8:00
